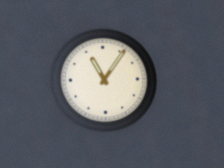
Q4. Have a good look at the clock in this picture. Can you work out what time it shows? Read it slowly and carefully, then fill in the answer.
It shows 11:06
